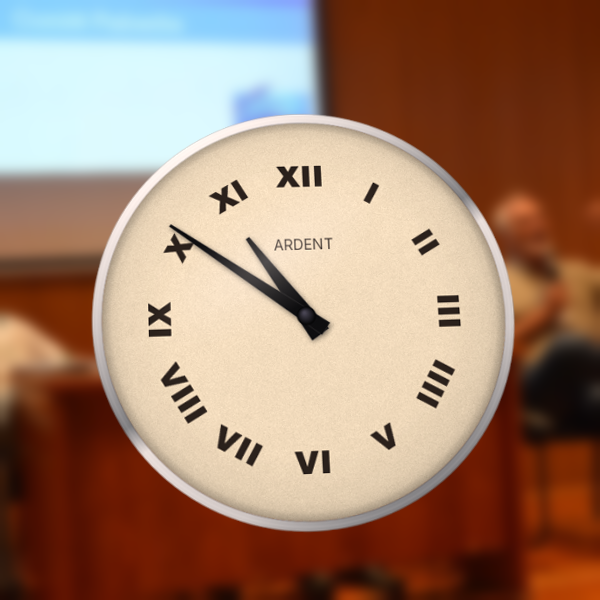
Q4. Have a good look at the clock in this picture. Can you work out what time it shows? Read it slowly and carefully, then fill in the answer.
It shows 10:51
